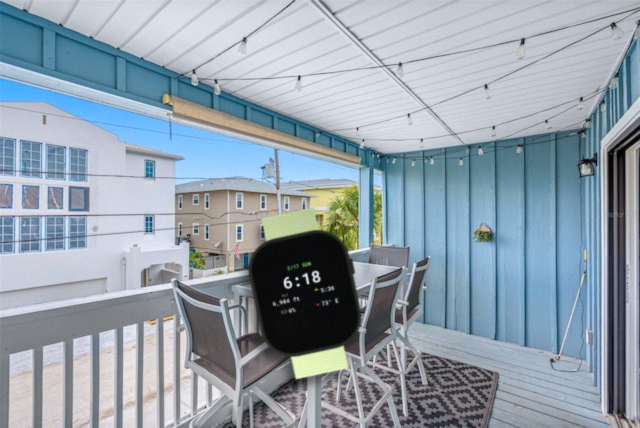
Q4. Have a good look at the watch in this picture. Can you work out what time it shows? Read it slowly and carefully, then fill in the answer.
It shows 6:18
